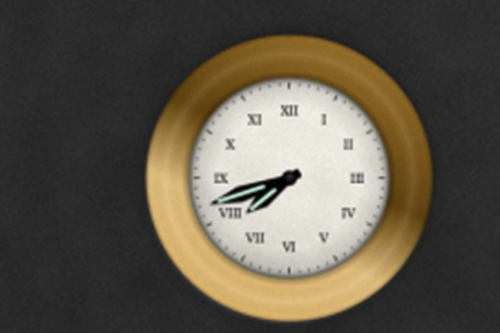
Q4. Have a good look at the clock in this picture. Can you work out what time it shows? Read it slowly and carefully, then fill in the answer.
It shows 7:42
